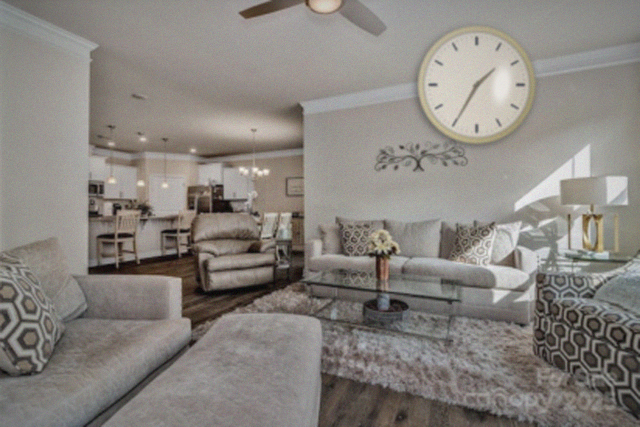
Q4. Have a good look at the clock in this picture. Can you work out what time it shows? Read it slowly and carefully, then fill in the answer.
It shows 1:35
